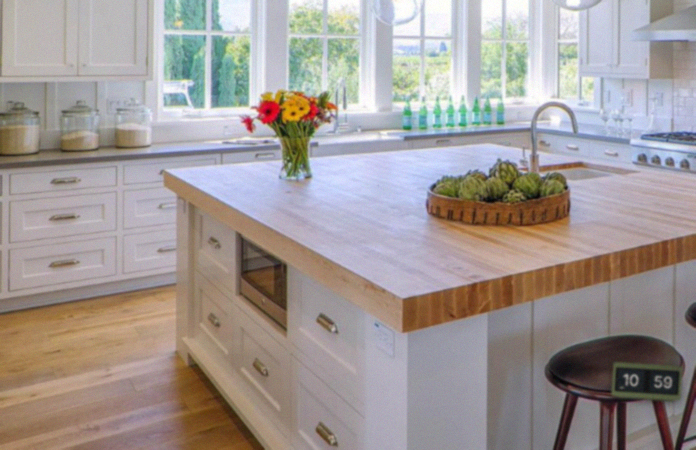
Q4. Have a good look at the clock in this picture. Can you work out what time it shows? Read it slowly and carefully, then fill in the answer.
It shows 10:59
